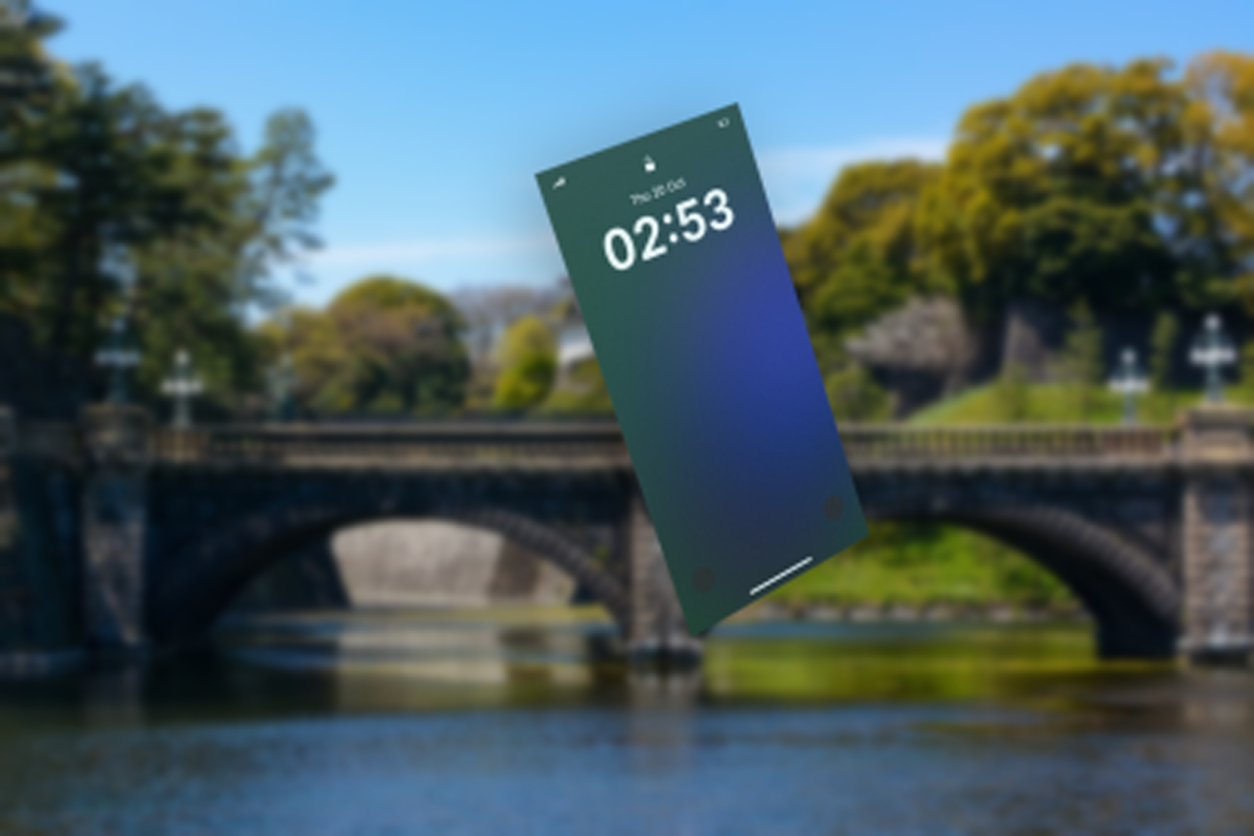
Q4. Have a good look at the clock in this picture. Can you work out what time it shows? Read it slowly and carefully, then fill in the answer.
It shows 2:53
